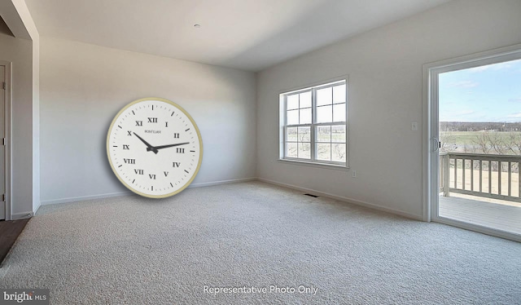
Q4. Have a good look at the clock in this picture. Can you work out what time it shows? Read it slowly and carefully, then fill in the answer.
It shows 10:13
